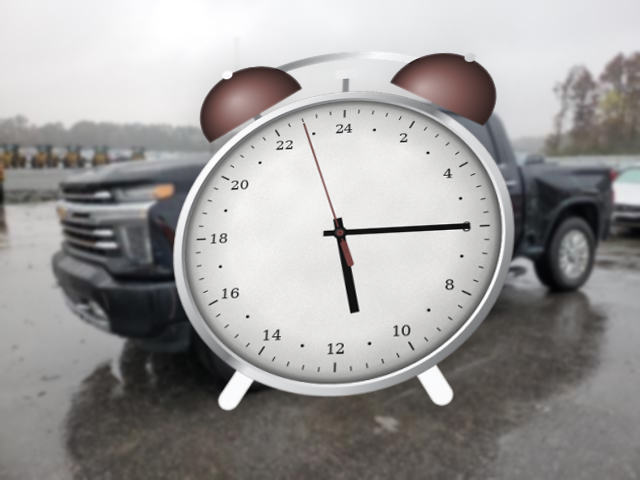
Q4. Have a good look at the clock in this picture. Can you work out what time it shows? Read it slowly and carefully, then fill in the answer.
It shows 11:14:57
